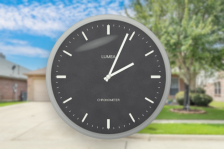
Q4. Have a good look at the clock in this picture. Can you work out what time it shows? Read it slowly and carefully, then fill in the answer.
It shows 2:04
